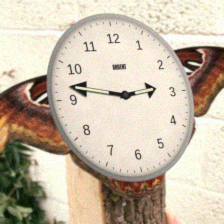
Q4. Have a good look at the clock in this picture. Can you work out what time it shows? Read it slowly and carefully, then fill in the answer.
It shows 2:47
